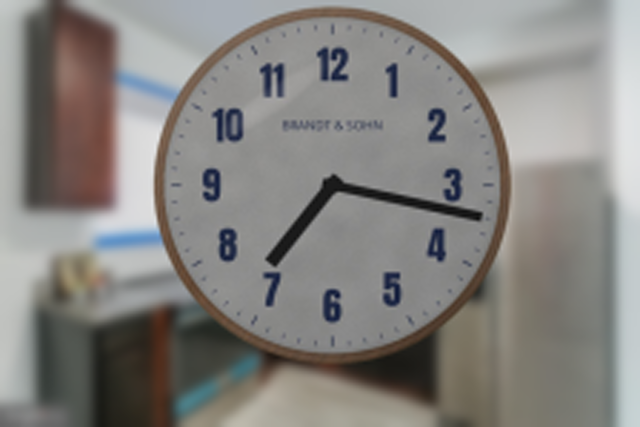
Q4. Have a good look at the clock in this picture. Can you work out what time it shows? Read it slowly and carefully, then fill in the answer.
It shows 7:17
